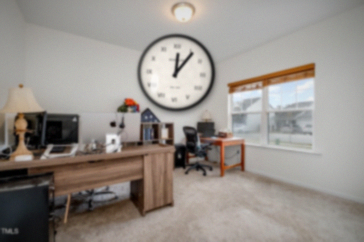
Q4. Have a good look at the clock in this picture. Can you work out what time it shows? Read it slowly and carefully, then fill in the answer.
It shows 12:06
